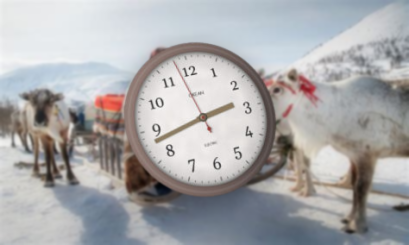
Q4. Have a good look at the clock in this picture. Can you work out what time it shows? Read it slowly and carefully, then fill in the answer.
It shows 2:42:58
